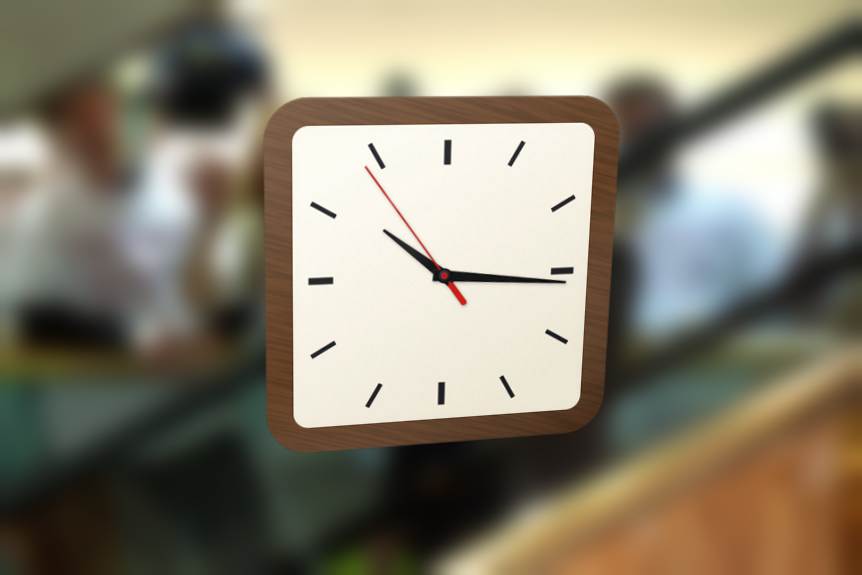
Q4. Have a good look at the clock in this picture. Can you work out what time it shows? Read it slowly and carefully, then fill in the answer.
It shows 10:15:54
